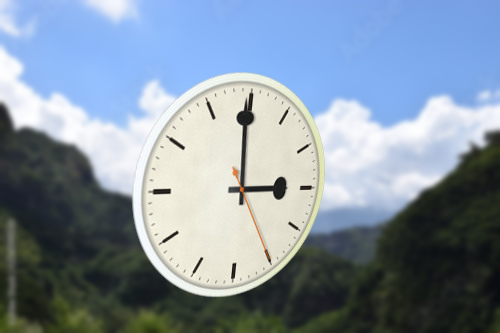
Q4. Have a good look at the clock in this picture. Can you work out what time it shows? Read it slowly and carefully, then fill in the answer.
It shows 2:59:25
